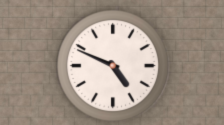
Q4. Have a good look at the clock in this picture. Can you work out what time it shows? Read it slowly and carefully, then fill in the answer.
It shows 4:49
